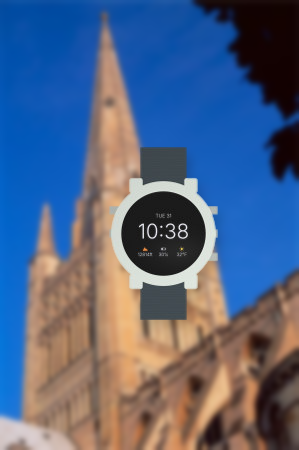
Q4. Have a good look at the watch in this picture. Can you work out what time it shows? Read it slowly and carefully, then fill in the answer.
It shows 10:38
